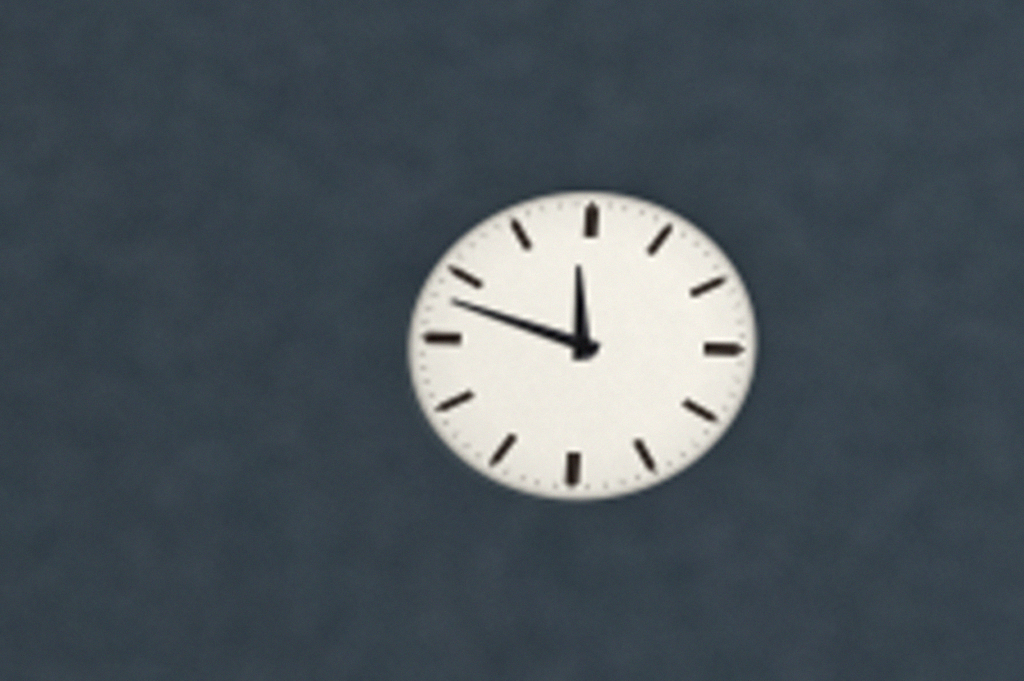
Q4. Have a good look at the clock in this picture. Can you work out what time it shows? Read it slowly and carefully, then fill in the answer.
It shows 11:48
